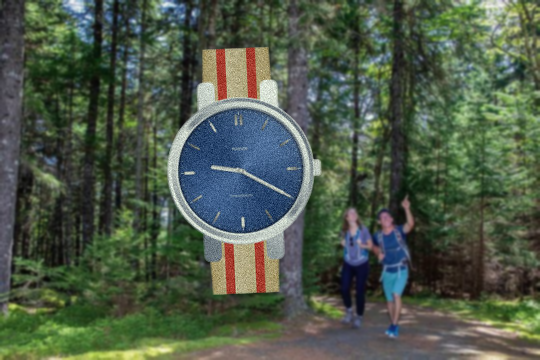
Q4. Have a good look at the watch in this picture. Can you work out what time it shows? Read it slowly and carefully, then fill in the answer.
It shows 9:20
